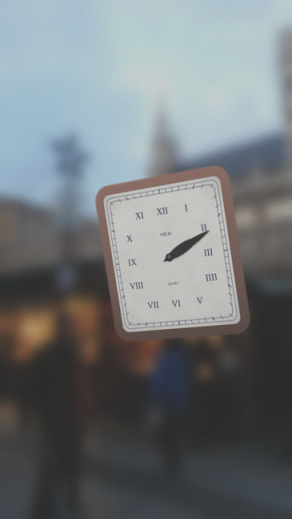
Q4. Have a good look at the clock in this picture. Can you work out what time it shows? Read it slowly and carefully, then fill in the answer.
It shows 2:11
